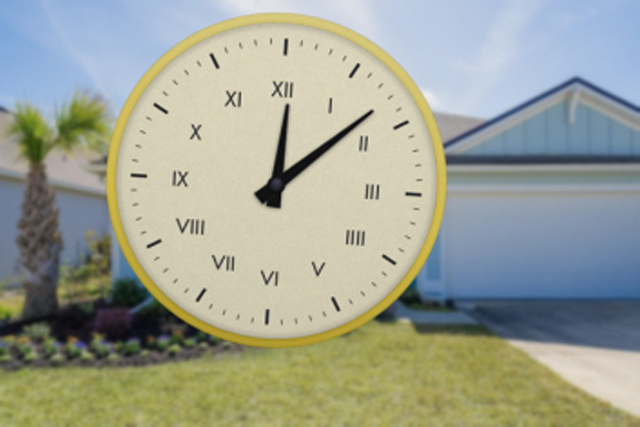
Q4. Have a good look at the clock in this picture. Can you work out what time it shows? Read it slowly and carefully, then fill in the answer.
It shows 12:08
